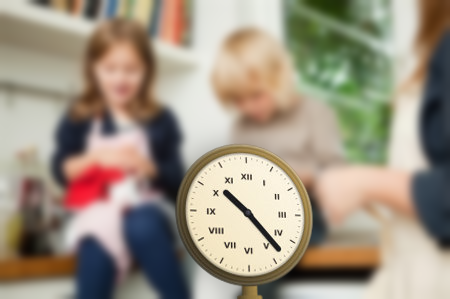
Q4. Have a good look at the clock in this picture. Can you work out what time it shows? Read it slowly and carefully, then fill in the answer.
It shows 10:23
